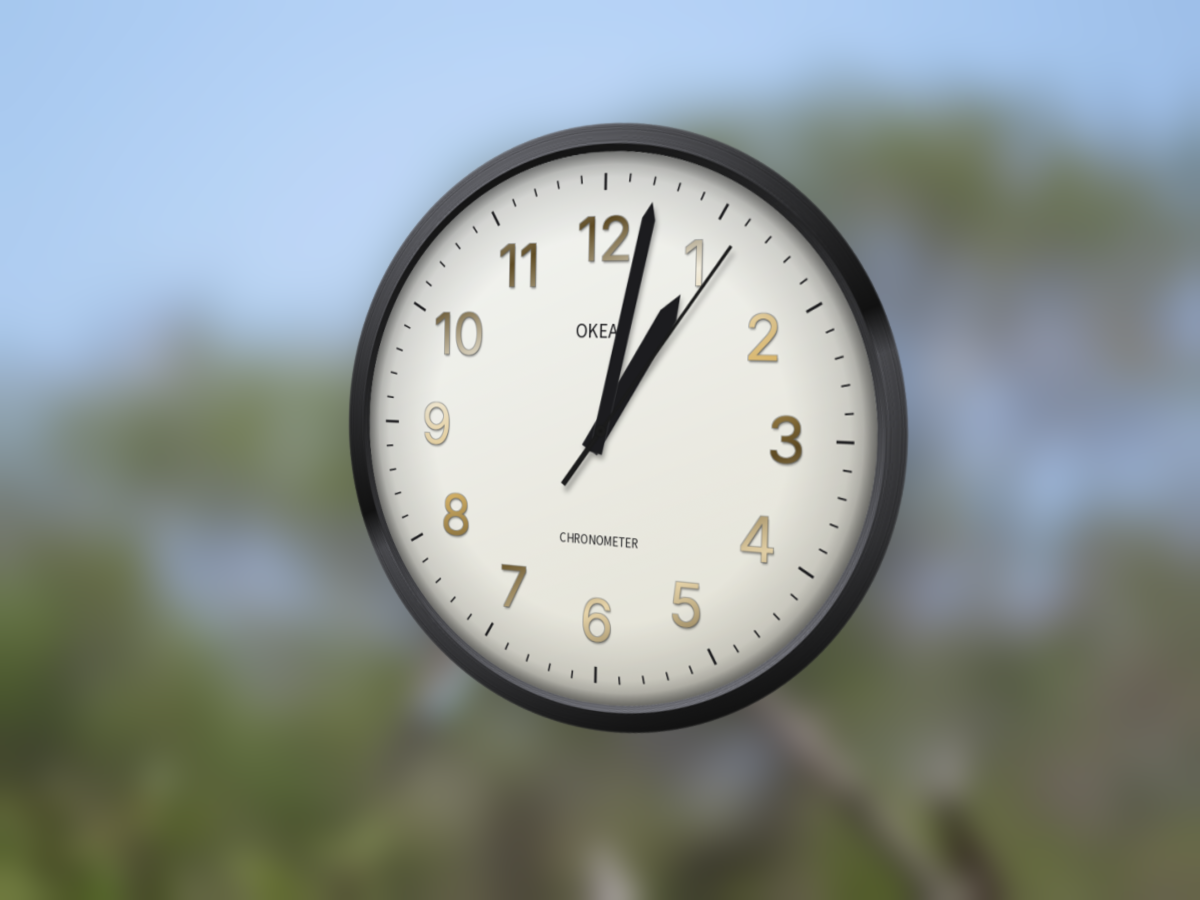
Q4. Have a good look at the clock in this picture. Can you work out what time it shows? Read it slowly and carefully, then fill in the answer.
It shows 1:02:06
